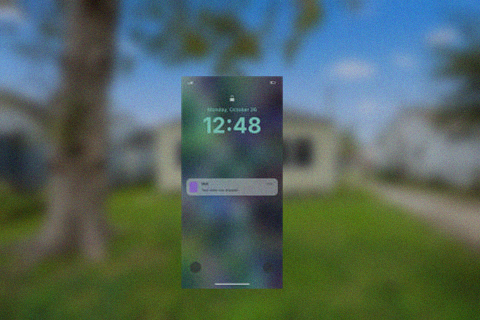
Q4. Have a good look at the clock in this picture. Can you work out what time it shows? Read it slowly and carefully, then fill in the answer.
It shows 12:48
